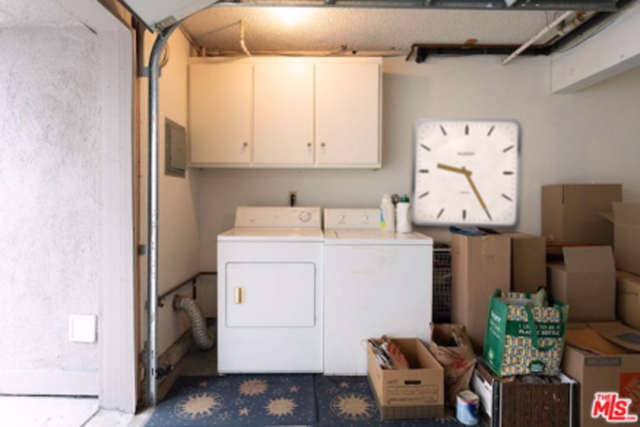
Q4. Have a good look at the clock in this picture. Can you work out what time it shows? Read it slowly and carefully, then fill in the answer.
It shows 9:25
